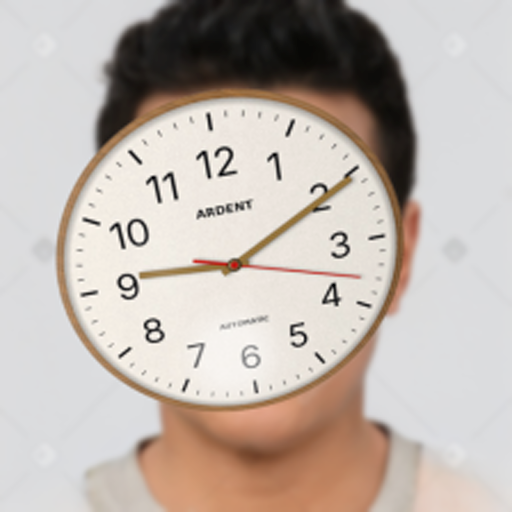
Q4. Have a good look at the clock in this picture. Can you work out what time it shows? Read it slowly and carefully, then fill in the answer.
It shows 9:10:18
